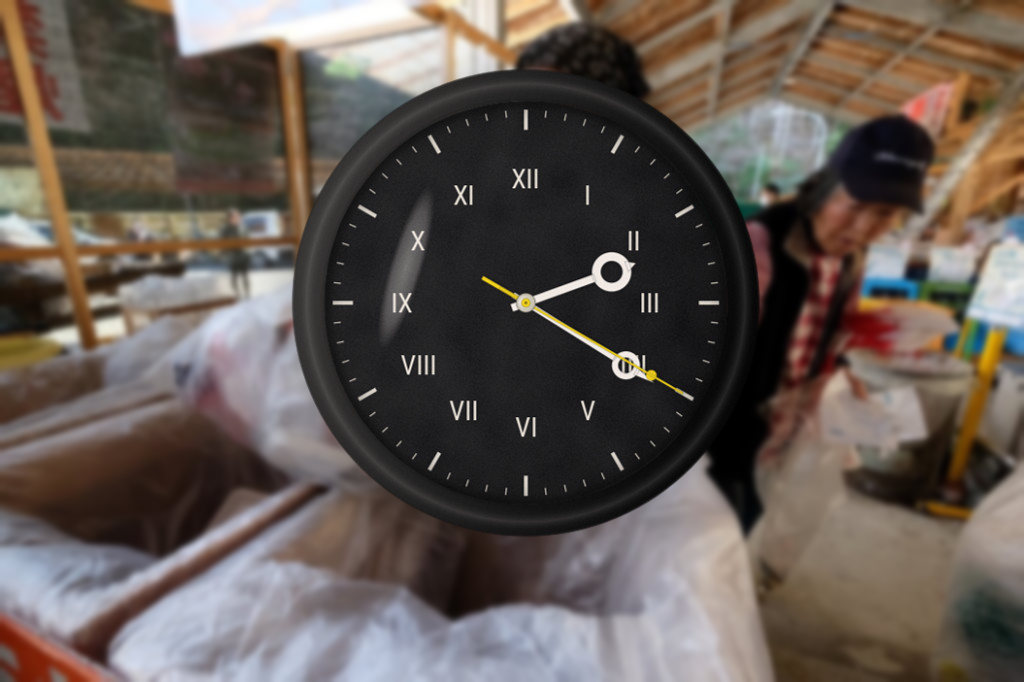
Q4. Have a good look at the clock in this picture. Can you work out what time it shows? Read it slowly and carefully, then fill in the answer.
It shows 2:20:20
